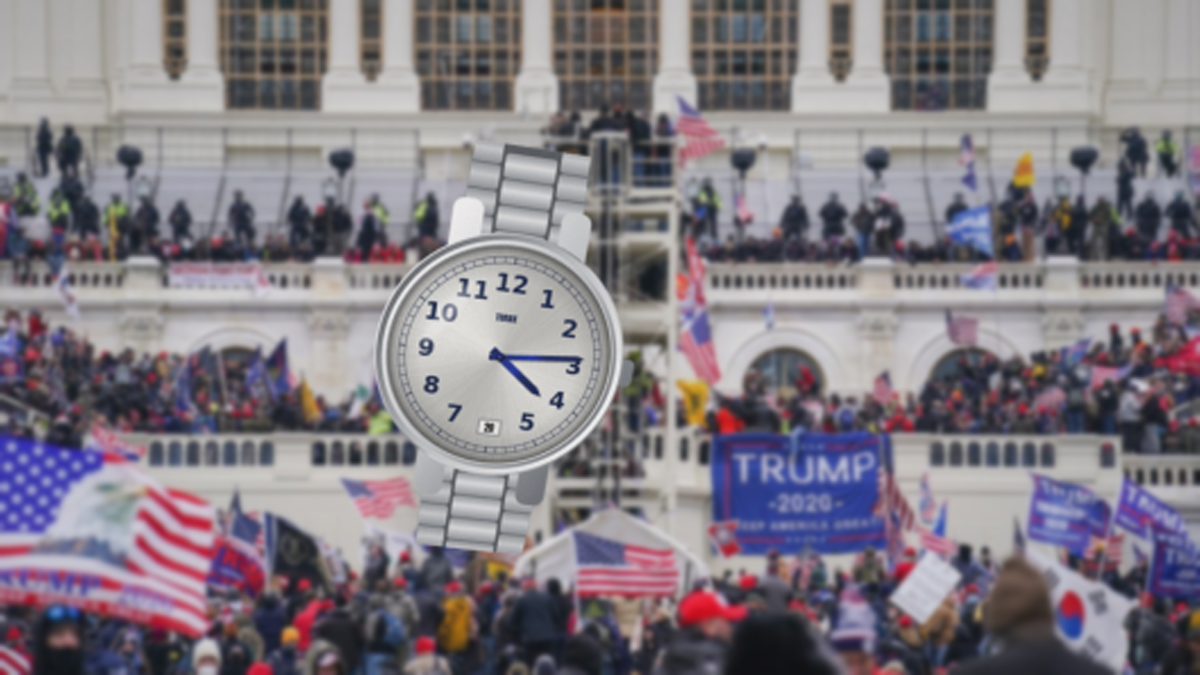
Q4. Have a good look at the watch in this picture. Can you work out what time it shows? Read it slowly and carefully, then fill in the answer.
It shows 4:14
